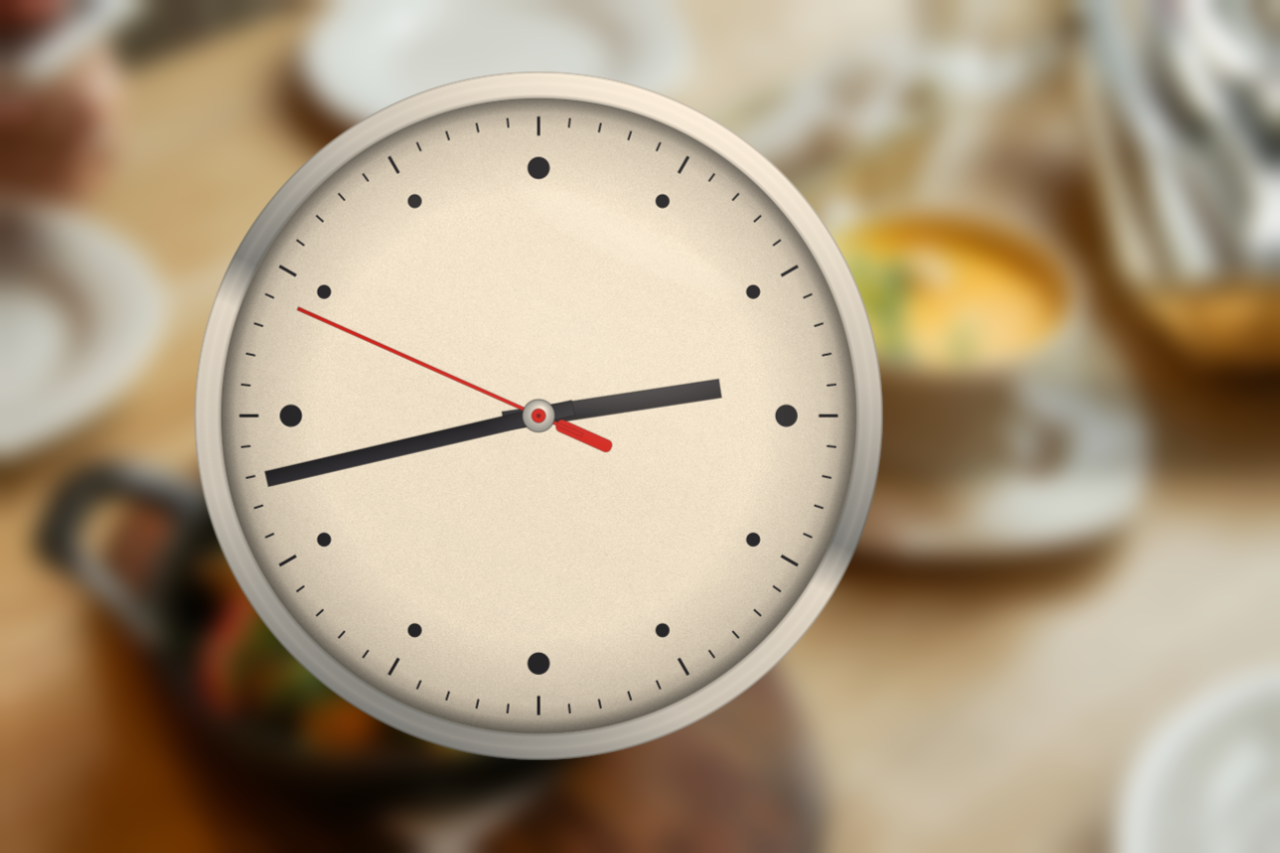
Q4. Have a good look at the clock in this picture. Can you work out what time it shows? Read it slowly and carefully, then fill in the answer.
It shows 2:42:49
